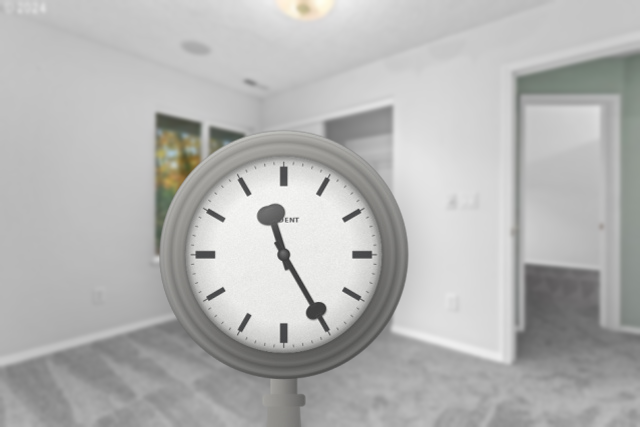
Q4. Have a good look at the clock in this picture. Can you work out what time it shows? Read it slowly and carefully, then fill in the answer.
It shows 11:25
